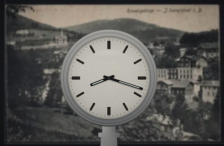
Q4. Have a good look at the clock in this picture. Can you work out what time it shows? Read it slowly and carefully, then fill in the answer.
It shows 8:18
